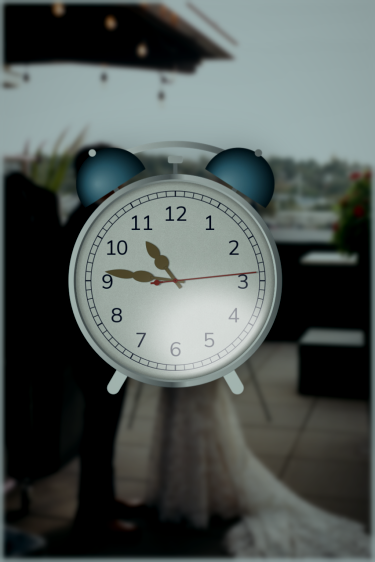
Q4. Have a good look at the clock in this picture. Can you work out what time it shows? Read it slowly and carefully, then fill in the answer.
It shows 10:46:14
